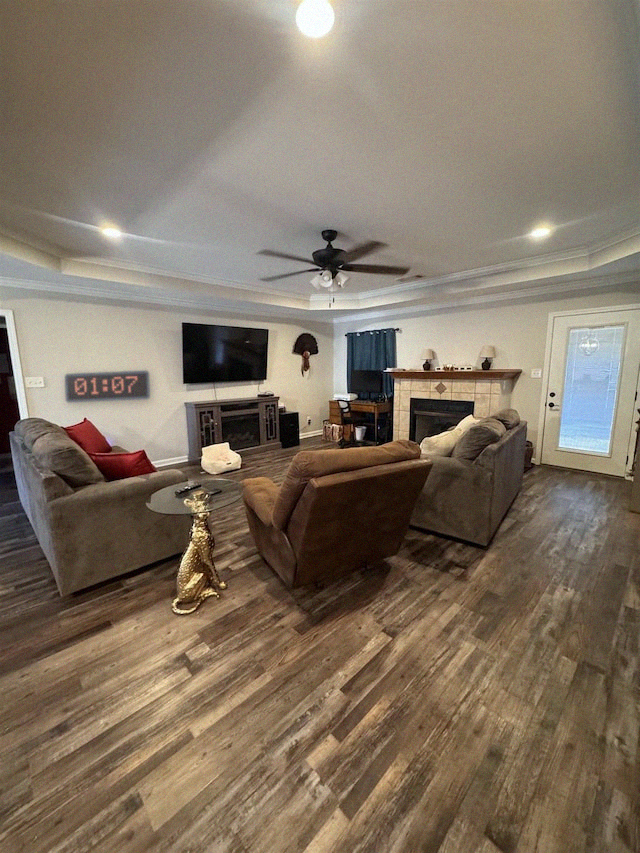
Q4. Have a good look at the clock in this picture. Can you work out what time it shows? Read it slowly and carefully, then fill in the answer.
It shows 1:07
